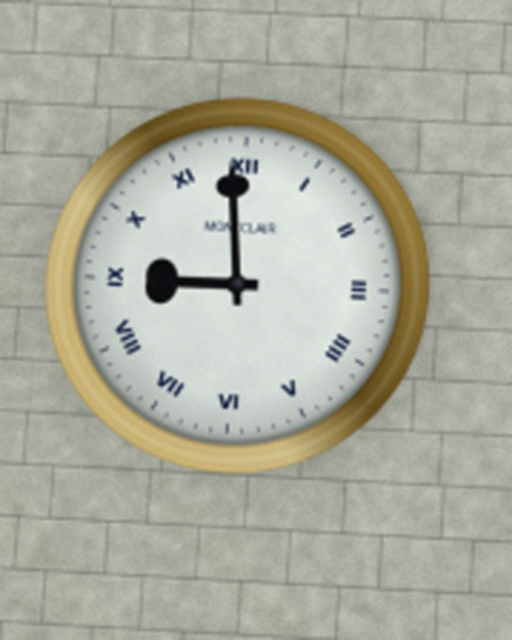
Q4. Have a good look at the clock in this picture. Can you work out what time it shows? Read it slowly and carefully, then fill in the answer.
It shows 8:59
